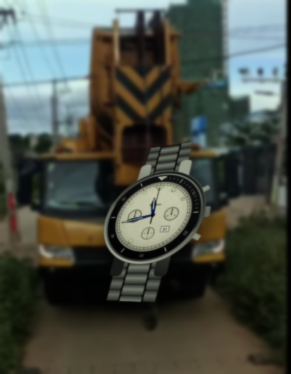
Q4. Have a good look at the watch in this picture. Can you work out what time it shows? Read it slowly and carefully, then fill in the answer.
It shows 11:43
